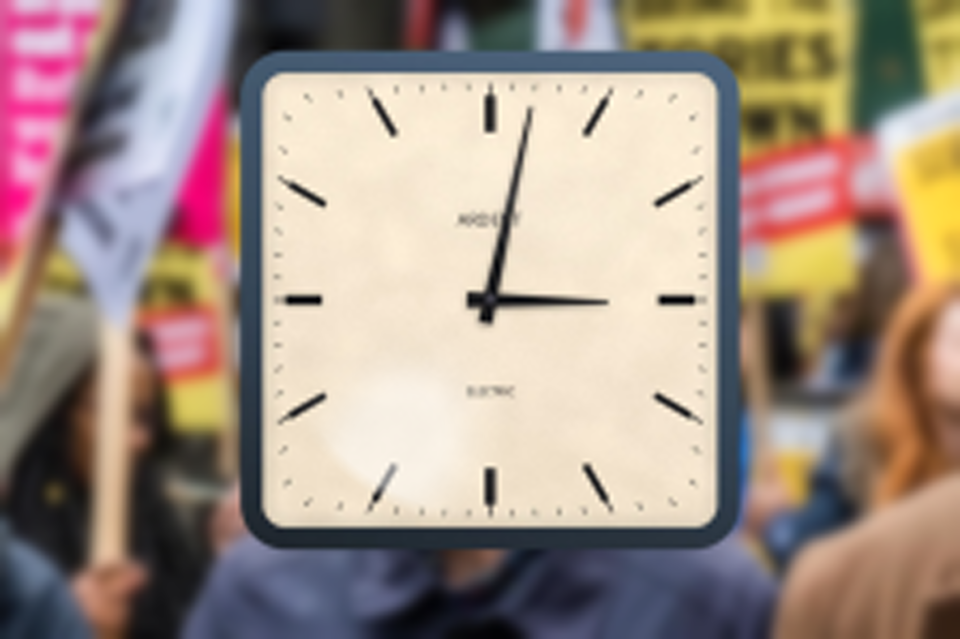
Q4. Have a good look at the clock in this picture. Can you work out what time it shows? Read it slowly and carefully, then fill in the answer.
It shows 3:02
